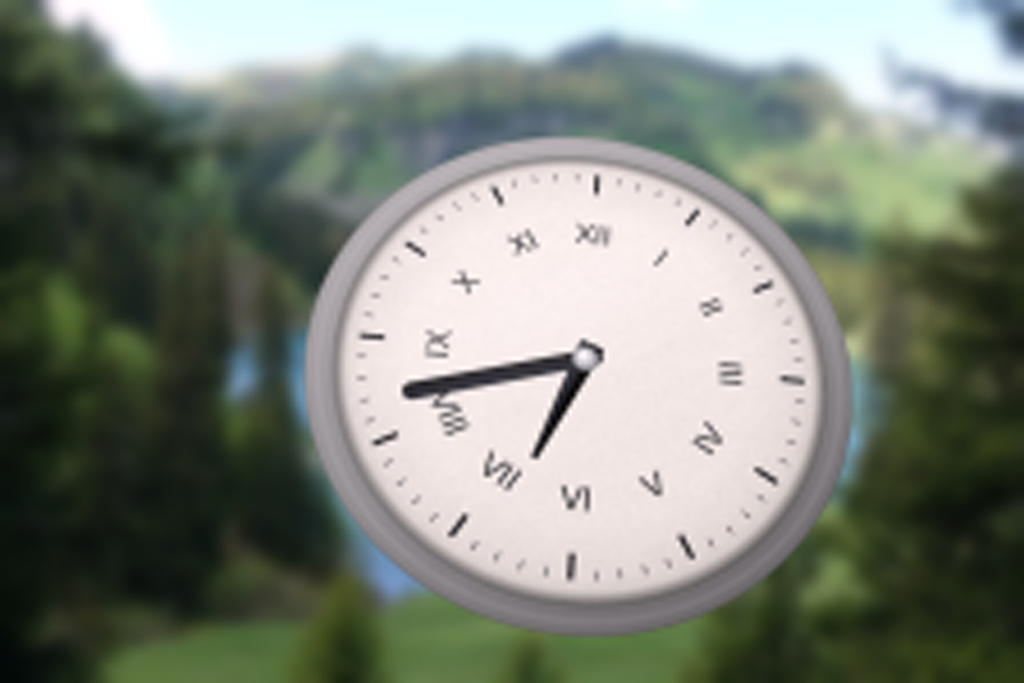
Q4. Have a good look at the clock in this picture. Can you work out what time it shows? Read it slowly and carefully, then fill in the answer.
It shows 6:42
